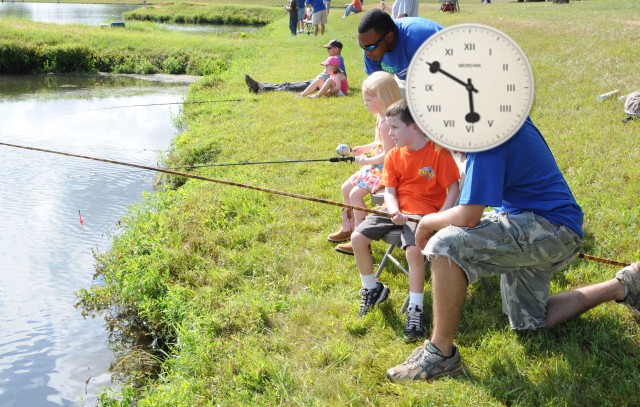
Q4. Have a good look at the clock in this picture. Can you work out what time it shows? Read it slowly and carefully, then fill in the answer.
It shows 5:50
